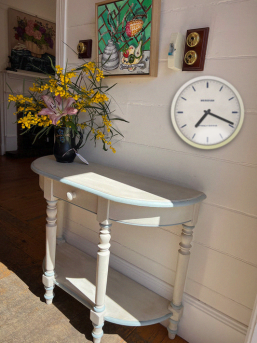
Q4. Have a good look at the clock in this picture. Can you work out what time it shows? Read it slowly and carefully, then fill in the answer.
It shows 7:19
